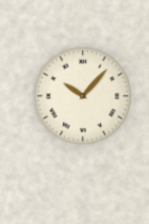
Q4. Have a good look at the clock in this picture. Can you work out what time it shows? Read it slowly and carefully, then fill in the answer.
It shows 10:07
